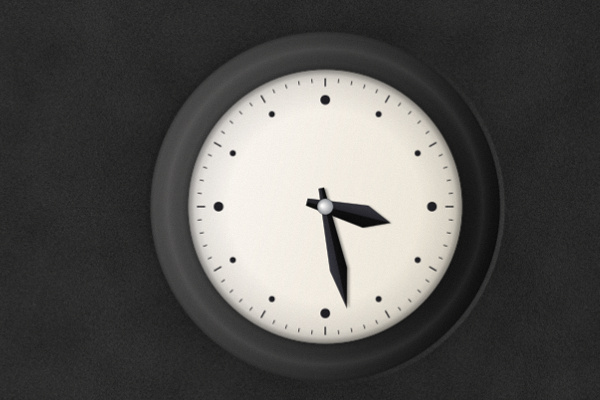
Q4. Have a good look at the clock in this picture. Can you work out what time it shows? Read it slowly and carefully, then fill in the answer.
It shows 3:28
